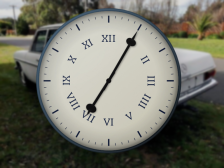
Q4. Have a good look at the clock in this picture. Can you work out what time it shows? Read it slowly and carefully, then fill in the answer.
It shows 7:05
